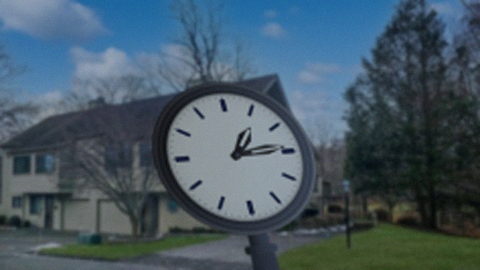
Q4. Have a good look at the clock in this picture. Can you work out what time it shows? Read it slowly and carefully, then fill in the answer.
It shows 1:14
